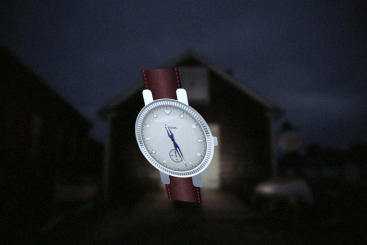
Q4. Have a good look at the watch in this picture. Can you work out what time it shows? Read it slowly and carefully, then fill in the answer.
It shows 11:27
